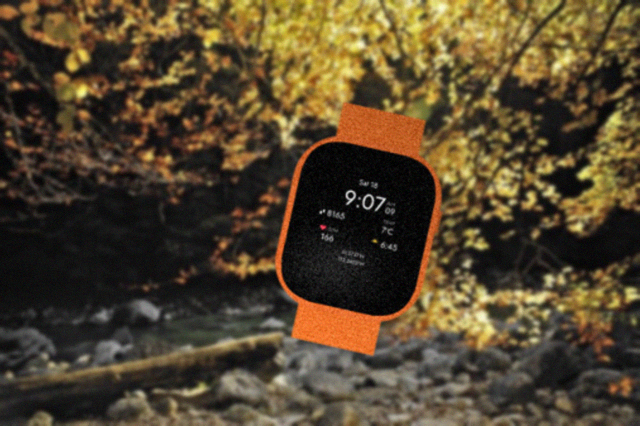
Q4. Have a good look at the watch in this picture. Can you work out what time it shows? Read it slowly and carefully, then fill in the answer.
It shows 9:07
